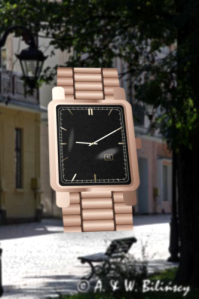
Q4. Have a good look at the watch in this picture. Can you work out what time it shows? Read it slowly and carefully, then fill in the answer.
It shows 9:10
